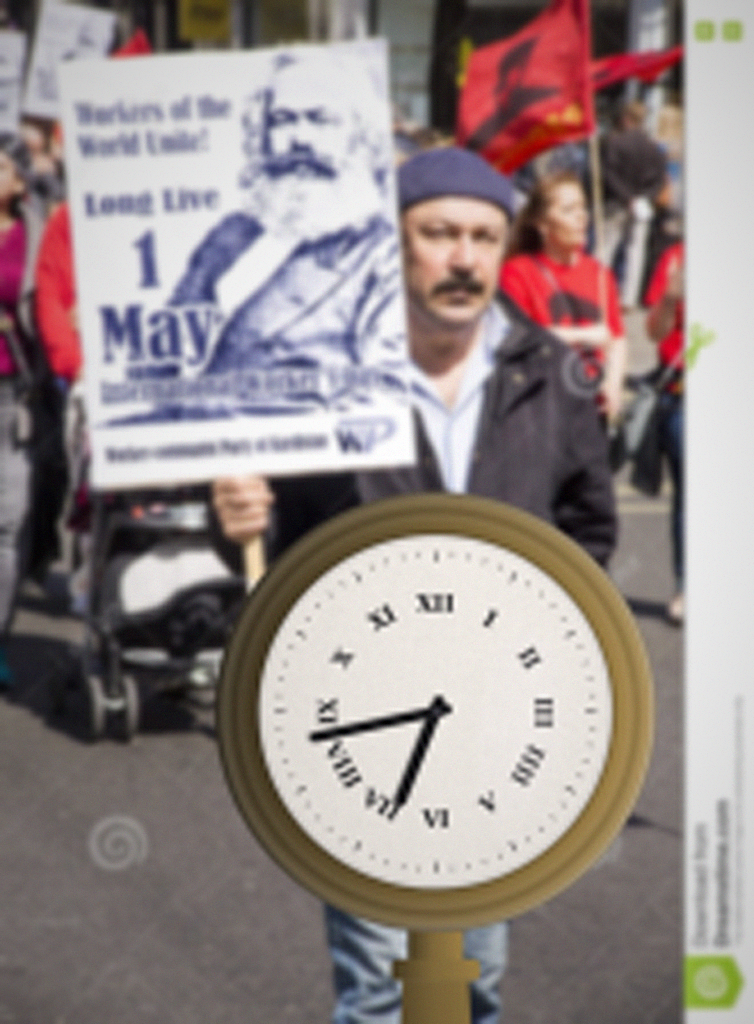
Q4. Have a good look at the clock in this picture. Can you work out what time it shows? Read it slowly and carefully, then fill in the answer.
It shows 6:43
